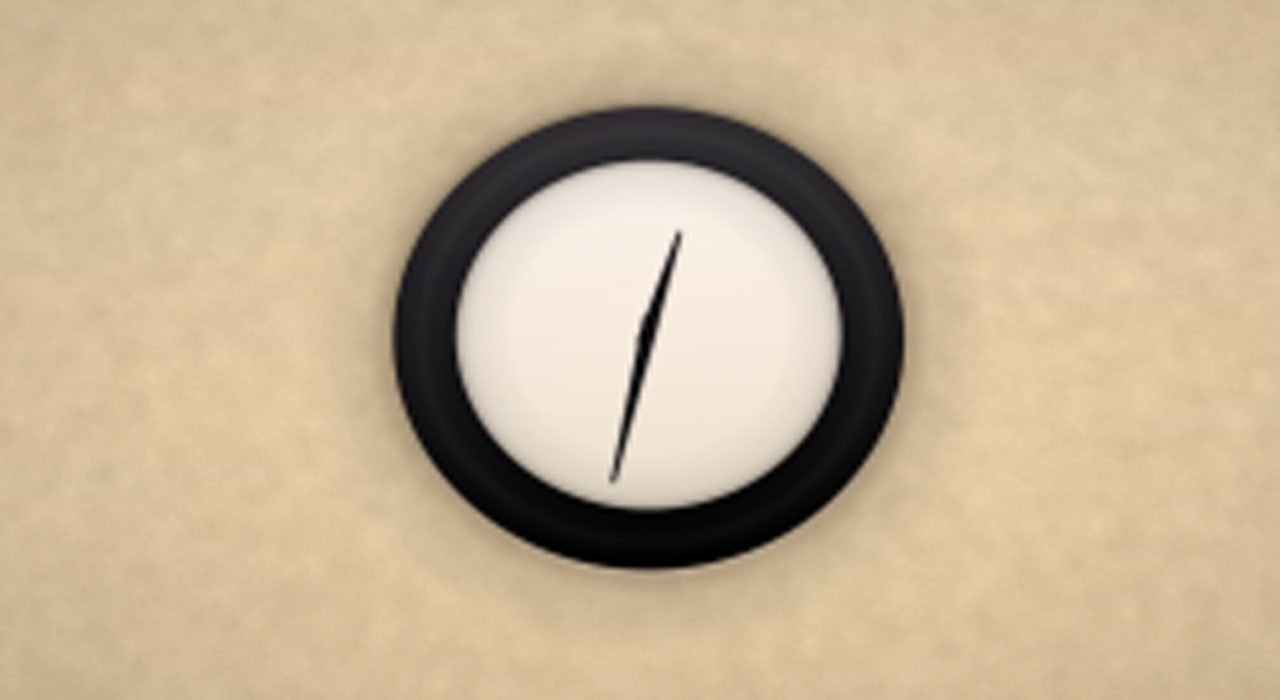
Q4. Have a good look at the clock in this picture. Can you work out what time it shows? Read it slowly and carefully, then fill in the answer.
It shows 12:32
